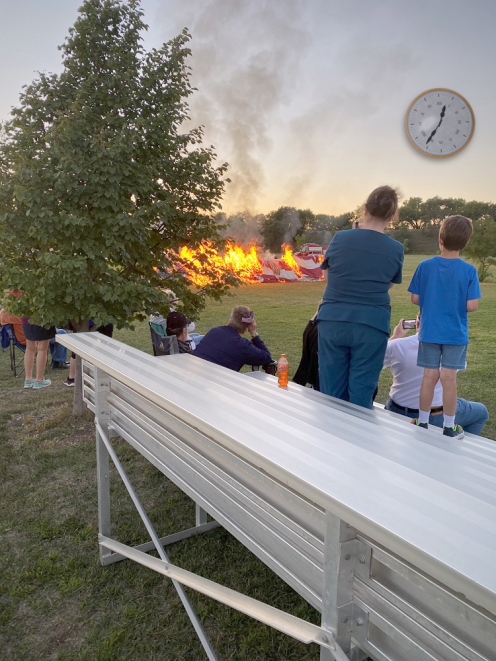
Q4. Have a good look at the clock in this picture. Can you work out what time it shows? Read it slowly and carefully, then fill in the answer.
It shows 12:36
